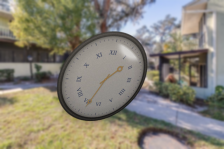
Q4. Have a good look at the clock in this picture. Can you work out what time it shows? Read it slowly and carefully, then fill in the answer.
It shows 1:34
